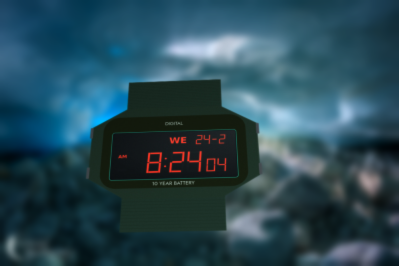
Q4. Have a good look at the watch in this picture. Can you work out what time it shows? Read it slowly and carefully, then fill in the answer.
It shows 8:24:04
